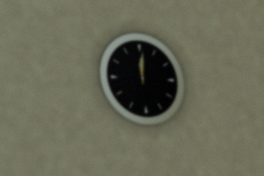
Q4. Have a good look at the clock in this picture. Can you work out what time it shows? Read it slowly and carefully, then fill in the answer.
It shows 12:01
